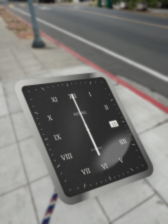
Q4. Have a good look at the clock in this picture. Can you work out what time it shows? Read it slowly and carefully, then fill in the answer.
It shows 6:00
